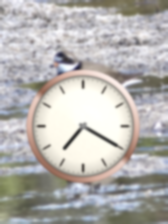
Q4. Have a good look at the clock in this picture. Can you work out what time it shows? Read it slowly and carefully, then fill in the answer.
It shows 7:20
